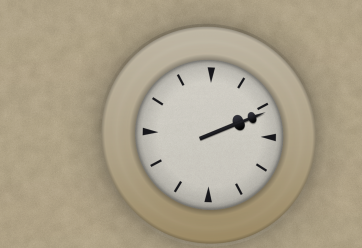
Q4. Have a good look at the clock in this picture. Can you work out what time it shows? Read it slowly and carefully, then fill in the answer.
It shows 2:11
